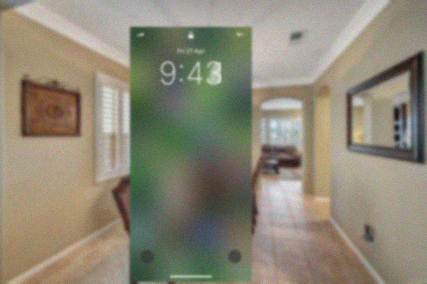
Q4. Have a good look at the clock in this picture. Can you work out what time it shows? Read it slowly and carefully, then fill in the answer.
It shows 9:43
